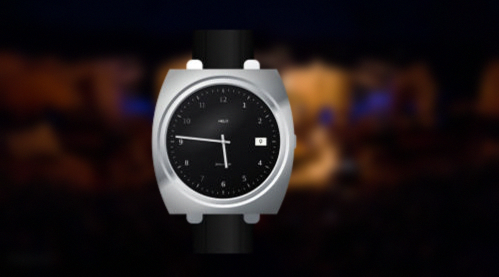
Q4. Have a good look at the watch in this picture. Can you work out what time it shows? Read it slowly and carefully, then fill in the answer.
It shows 5:46
